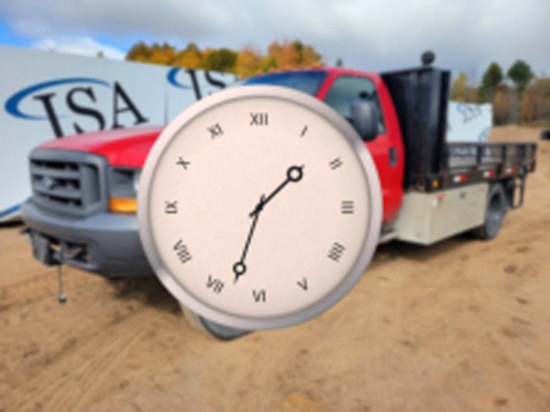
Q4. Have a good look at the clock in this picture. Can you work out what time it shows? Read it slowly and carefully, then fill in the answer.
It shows 1:33
